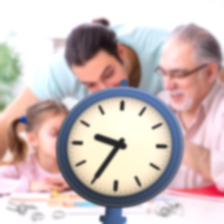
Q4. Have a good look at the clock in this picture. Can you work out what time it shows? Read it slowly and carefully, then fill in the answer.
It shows 9:35
